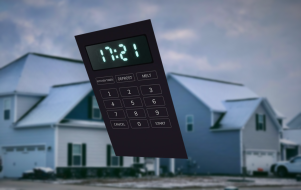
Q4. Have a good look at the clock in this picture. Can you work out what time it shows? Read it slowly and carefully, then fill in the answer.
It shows 17:21
